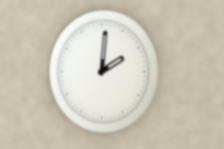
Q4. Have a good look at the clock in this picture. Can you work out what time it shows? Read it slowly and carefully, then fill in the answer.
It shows 2:01
